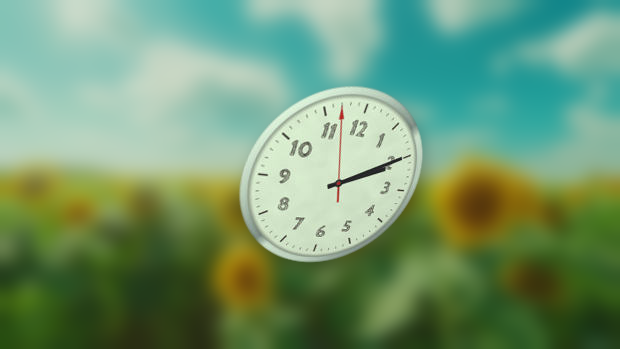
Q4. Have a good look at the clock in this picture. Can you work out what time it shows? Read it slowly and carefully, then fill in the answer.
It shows 2:09:57
